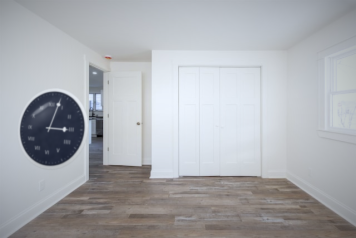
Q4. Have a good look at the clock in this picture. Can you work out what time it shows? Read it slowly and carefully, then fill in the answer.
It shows 3:03
